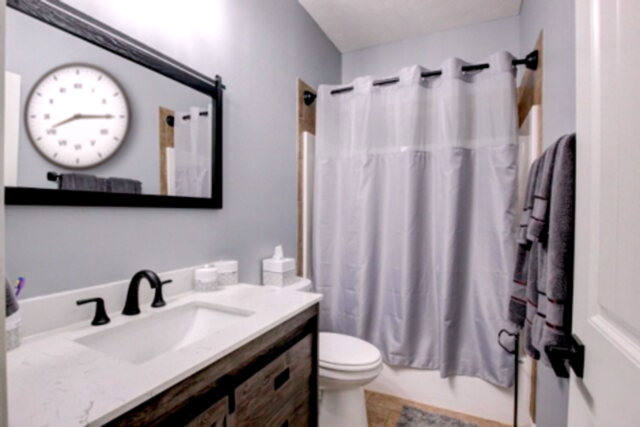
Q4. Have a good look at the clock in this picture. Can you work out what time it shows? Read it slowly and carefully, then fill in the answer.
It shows 8:15
